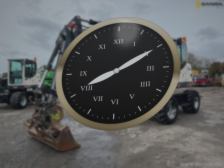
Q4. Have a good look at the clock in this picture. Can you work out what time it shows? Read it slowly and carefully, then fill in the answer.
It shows 8:10
